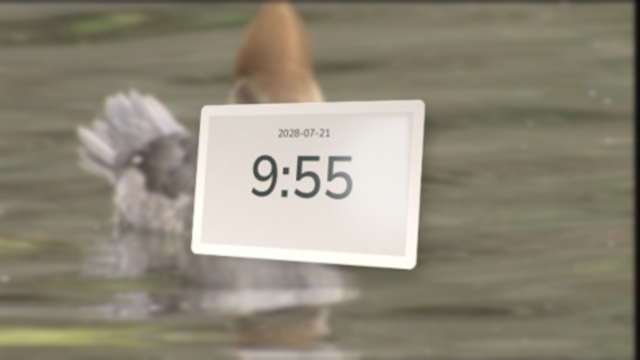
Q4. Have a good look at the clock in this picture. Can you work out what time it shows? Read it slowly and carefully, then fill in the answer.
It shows 9:55
